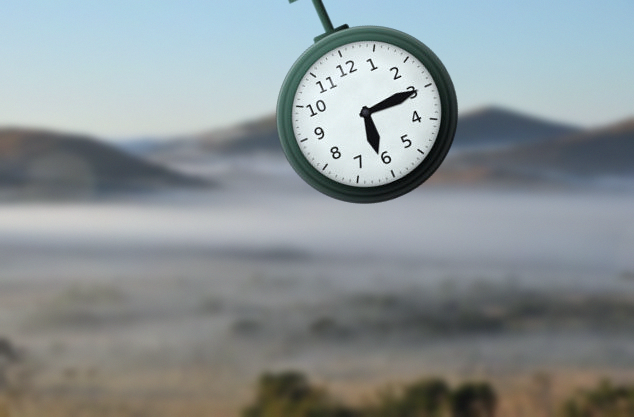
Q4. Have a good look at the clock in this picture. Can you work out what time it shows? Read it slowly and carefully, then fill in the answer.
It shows 6:15
